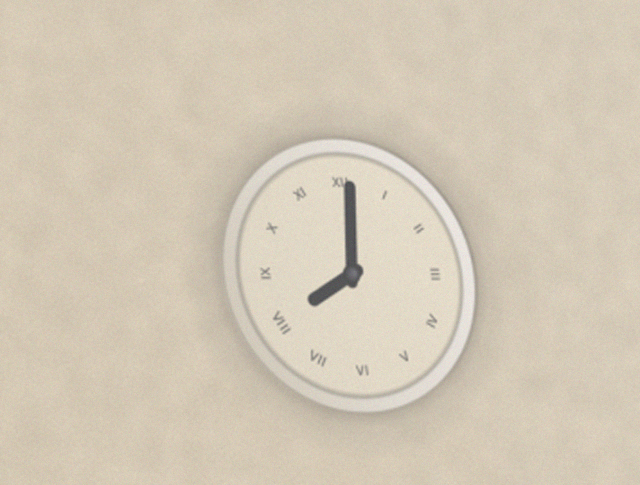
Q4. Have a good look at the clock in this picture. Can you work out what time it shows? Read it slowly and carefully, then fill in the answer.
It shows 8:01
